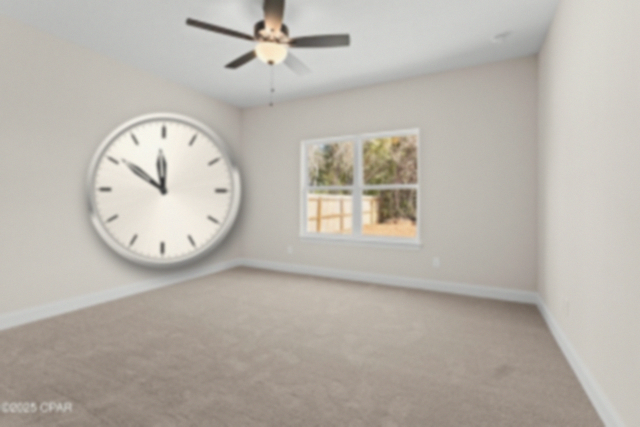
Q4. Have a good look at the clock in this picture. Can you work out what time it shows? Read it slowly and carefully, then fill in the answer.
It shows 11:51
